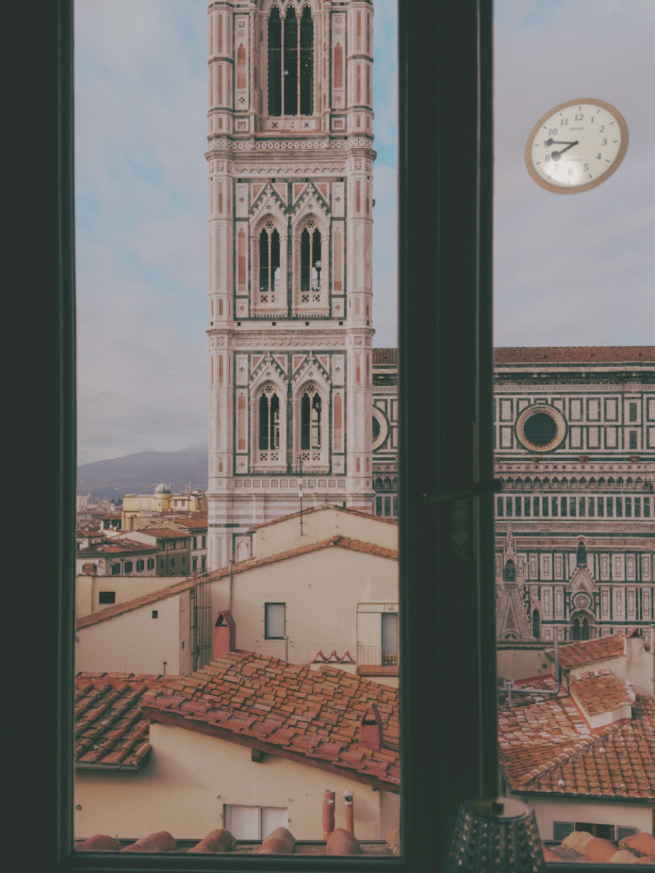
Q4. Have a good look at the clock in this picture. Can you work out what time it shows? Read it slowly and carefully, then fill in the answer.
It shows 7:46
